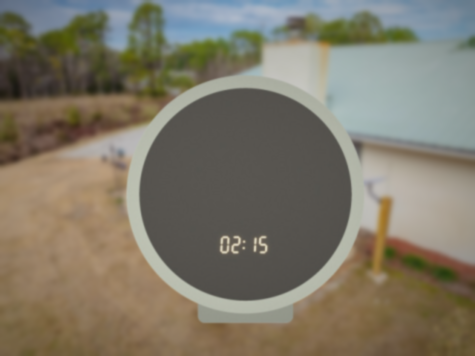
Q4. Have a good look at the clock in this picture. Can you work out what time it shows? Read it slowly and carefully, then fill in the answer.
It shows 2:15
